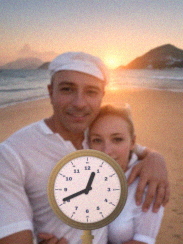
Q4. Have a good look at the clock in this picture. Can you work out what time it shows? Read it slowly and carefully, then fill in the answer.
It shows 12:41
